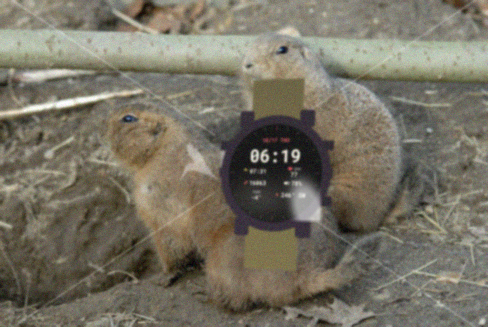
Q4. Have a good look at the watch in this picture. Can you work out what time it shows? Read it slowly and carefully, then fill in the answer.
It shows 6:19
